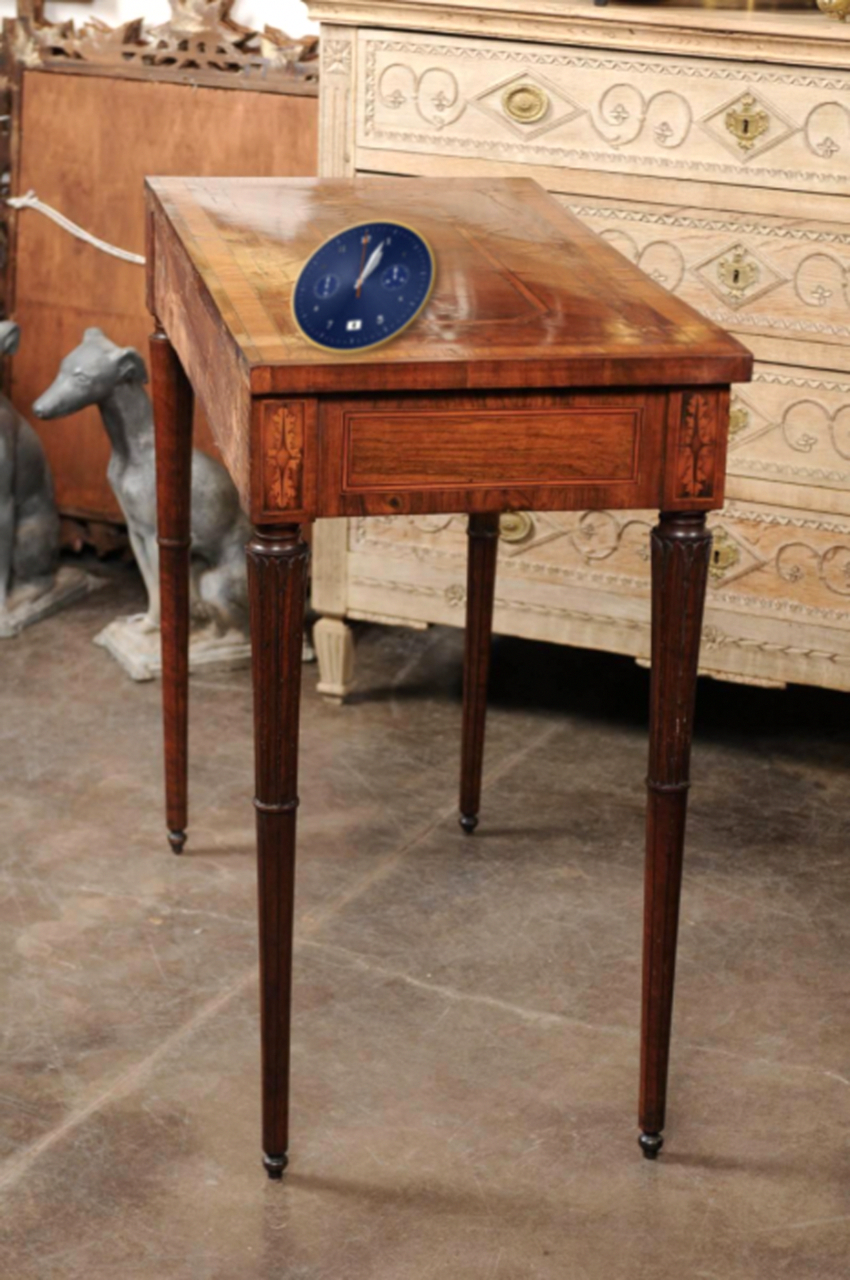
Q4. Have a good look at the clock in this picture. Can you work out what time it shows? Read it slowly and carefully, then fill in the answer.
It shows 1:04
